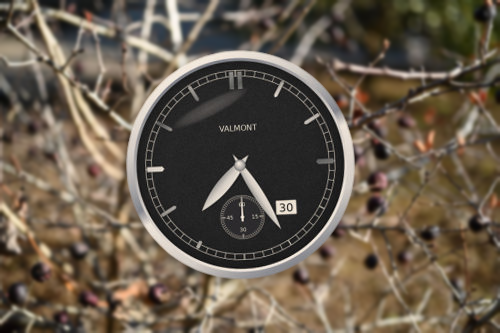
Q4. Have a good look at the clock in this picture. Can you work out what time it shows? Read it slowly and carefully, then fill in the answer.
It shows 7:25
